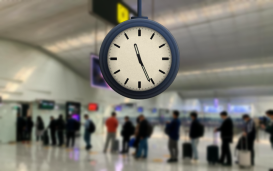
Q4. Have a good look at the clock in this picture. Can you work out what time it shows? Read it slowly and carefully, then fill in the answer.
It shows 11:26
